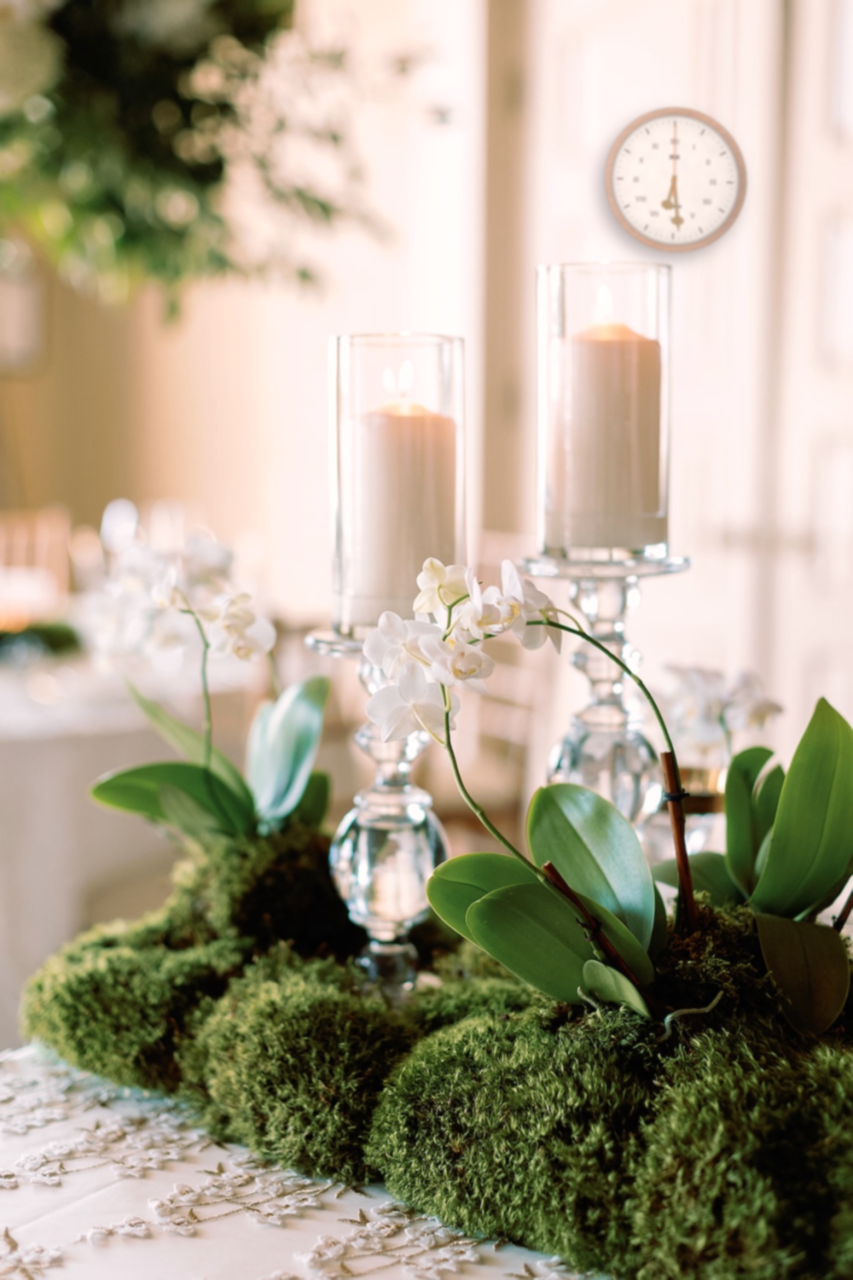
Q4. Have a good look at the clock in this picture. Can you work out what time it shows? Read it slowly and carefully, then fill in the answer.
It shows 6:29:00
